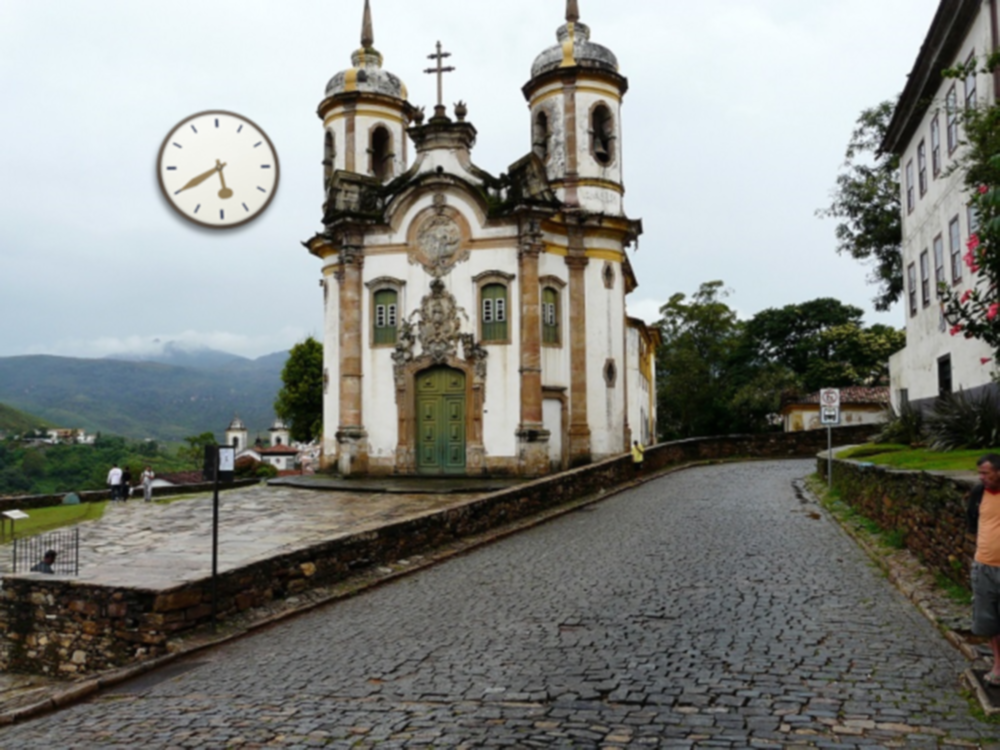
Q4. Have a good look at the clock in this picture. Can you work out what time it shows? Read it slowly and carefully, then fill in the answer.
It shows 5:40
